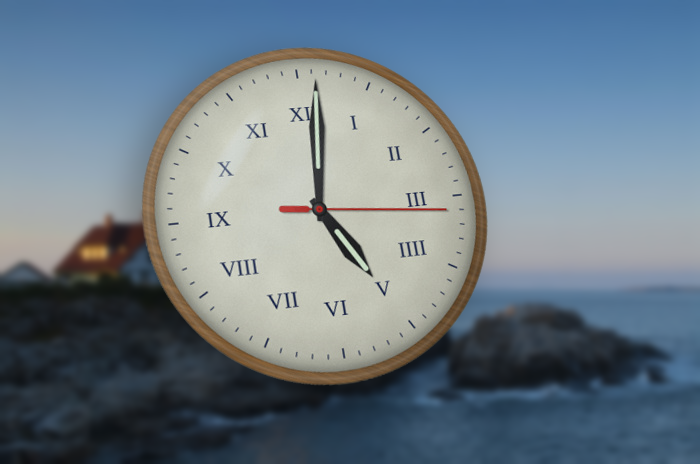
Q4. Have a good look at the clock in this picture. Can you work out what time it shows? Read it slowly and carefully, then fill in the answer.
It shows 5:01:16
